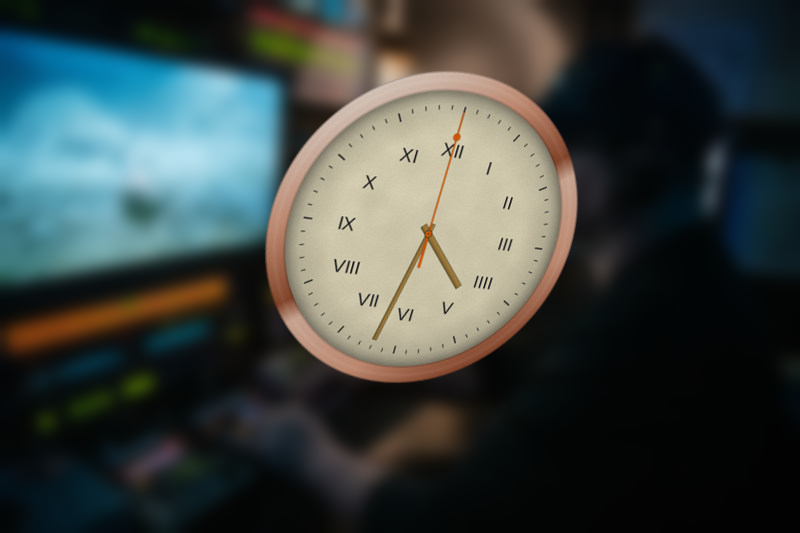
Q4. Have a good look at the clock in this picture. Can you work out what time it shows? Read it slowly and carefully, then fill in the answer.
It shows 4:32:00
